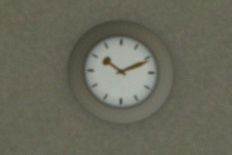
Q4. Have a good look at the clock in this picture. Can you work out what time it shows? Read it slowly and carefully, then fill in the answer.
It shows 10:11
